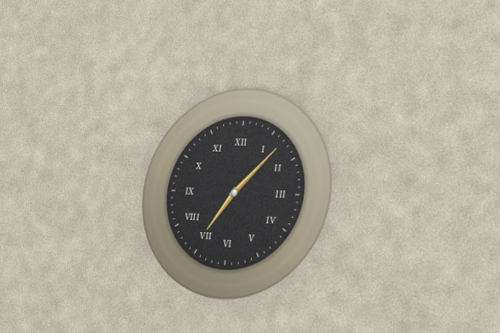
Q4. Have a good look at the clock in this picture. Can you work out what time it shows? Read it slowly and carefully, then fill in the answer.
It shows 7:07
